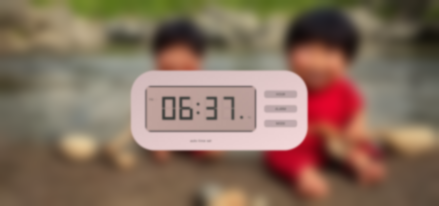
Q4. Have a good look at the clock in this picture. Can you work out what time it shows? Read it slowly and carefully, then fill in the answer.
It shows 6:37
